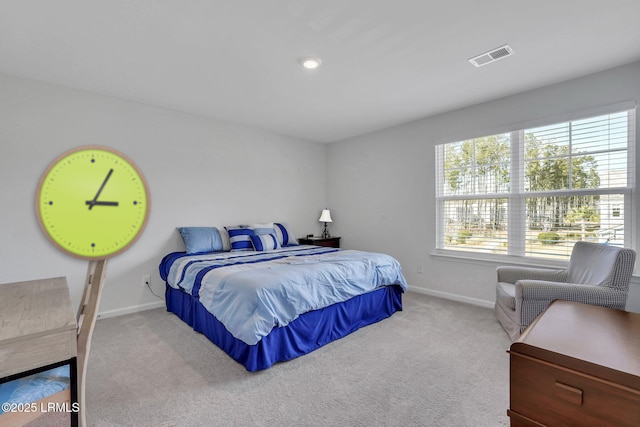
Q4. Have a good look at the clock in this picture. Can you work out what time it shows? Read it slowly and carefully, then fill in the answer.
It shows 3:05
